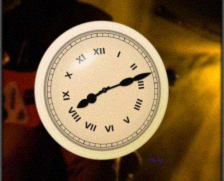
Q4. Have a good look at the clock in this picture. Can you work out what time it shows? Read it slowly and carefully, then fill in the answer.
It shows 8:13
